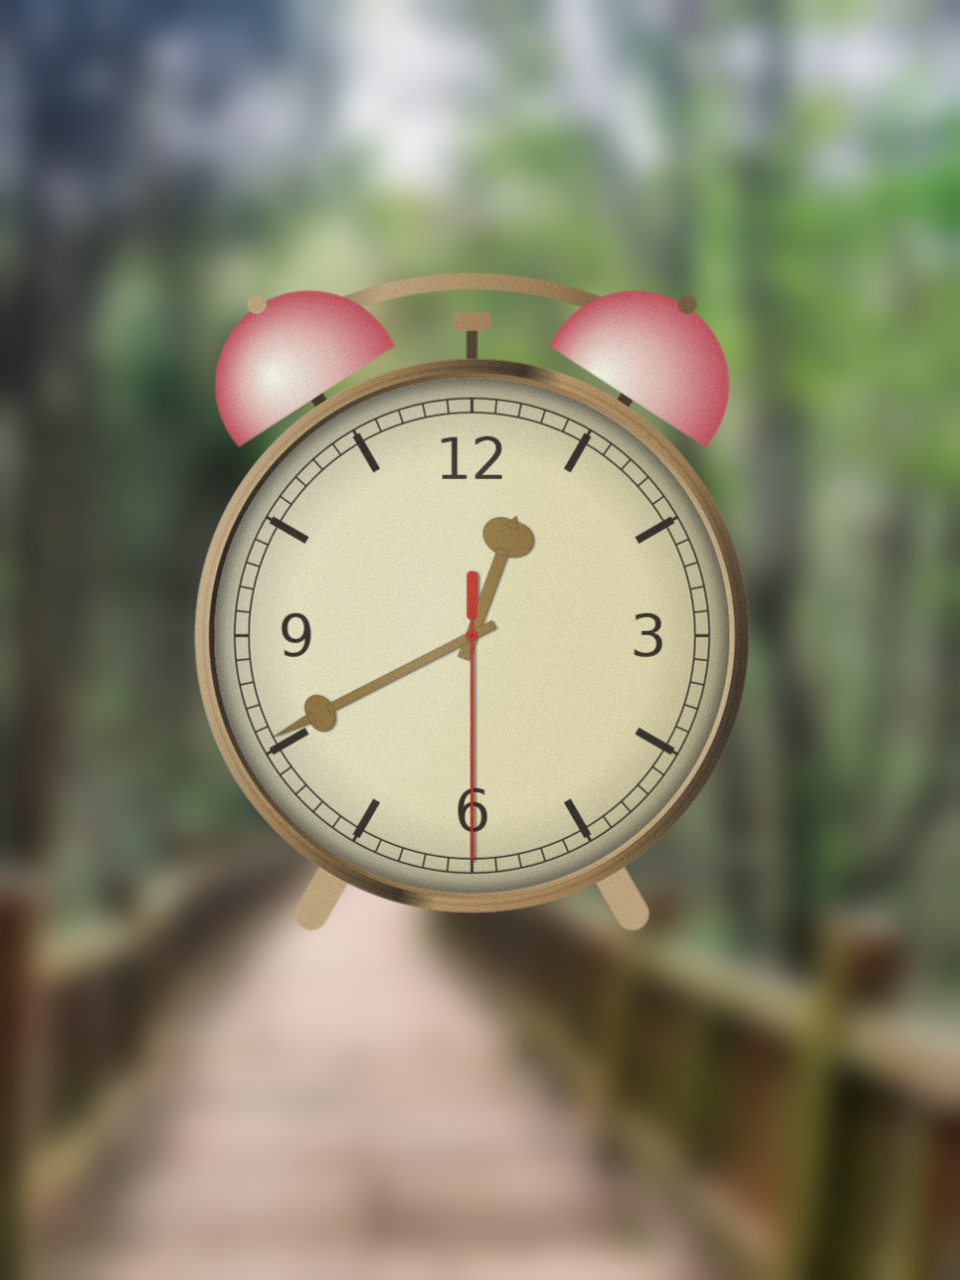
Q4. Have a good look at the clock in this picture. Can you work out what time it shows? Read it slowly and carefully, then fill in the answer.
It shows 12:40:30
